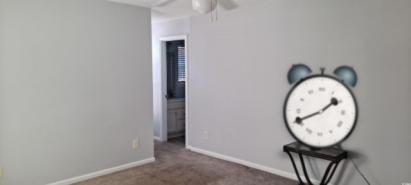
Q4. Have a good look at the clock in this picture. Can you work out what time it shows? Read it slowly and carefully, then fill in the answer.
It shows 1:41
